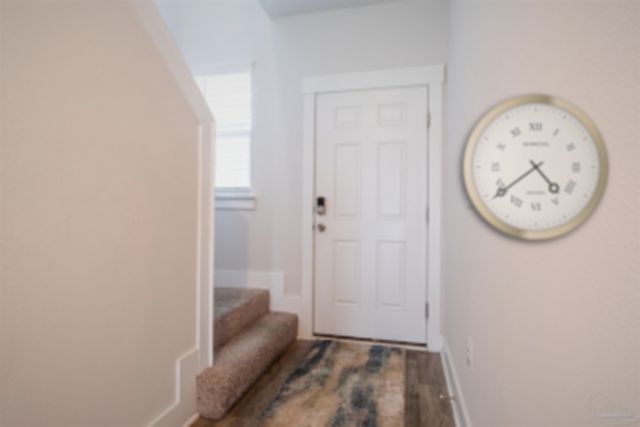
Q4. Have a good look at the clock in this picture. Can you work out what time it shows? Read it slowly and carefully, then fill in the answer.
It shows 4:39
